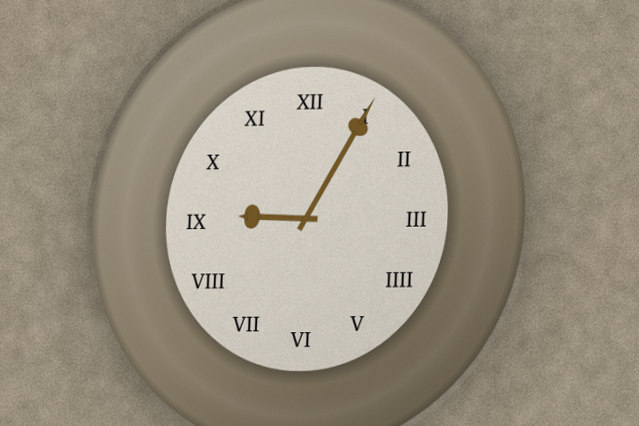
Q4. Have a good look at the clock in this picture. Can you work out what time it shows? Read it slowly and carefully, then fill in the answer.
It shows 9:05
